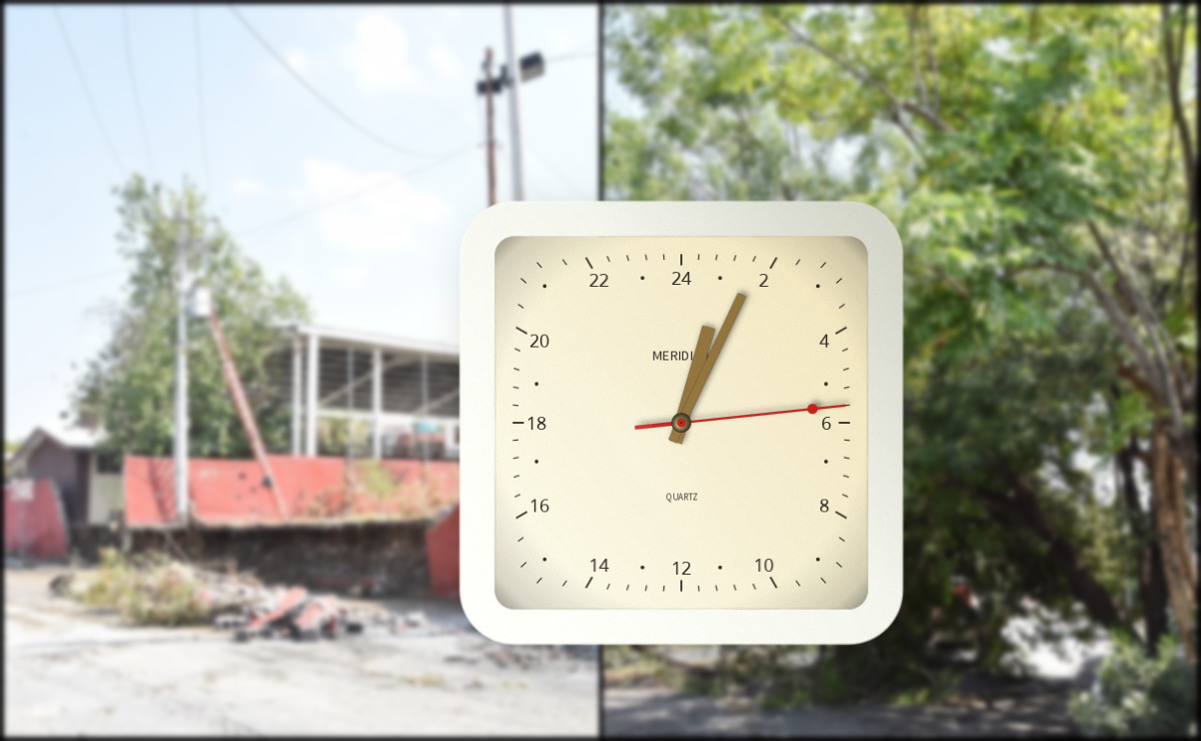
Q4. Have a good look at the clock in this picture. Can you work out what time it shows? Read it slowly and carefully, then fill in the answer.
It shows 1:04:14
